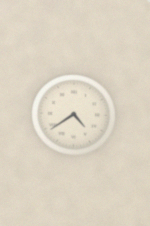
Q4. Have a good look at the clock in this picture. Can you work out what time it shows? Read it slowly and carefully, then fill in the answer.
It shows 4:39
